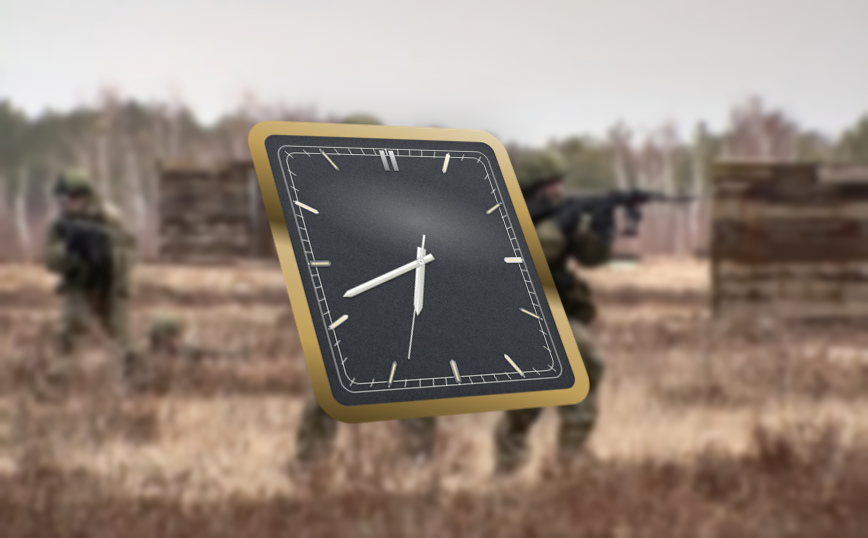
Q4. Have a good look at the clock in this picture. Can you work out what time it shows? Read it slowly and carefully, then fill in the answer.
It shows 6:41:34
